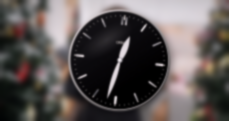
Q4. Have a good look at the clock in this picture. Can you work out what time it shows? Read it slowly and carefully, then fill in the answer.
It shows 12:32
